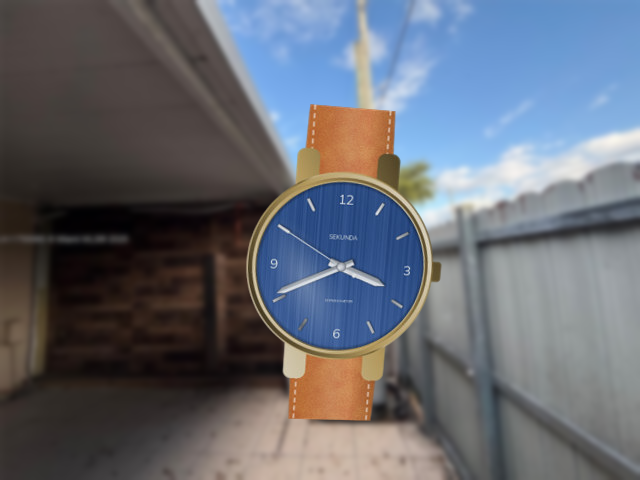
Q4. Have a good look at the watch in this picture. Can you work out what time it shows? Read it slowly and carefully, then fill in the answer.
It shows 3:40:50
